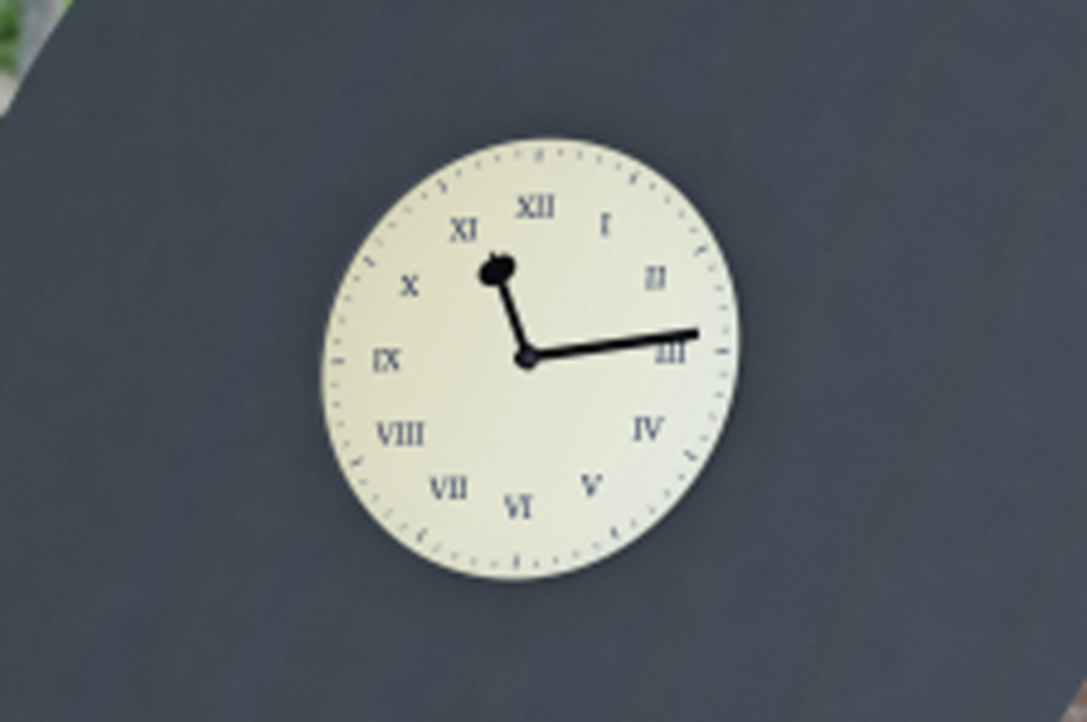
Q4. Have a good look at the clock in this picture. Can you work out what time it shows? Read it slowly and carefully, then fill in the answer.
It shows 11:14
